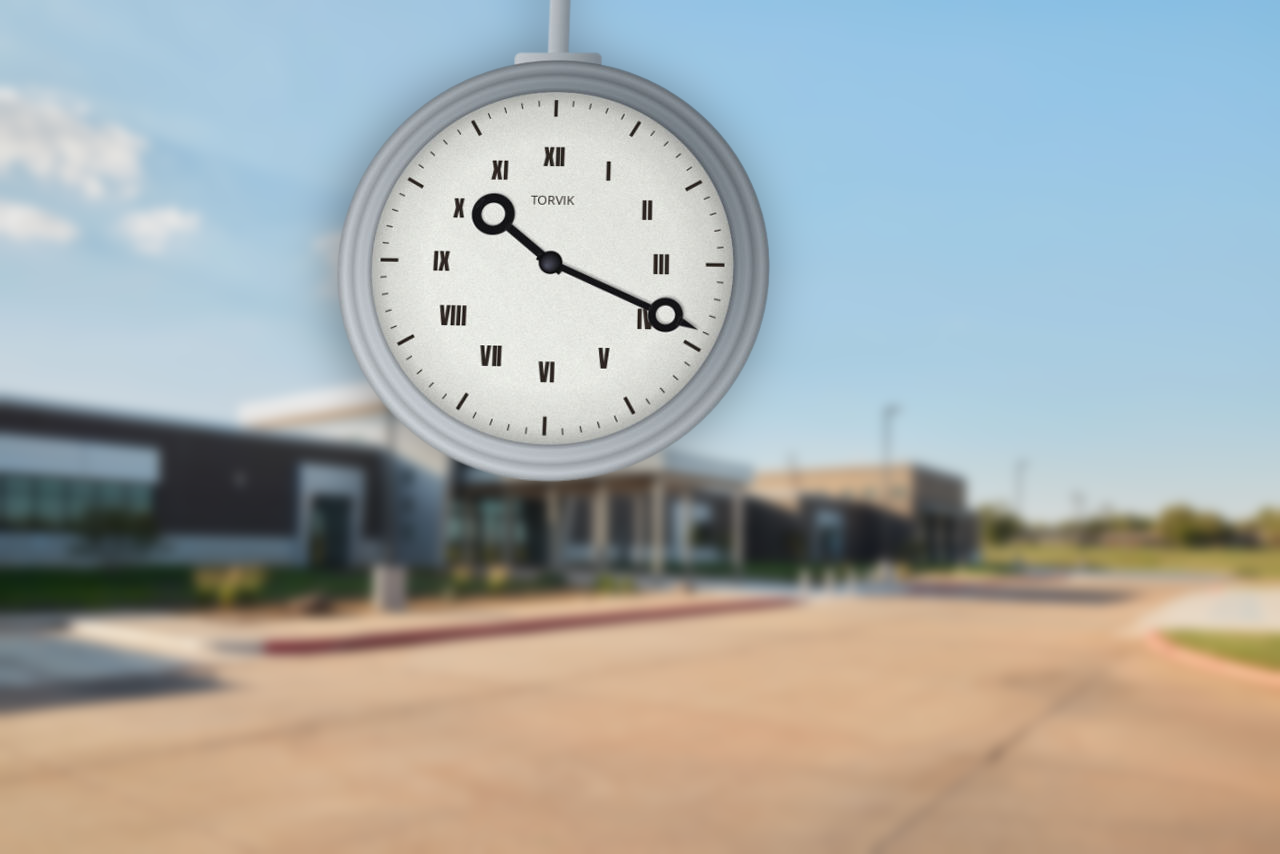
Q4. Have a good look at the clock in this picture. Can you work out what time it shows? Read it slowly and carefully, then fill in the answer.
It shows 10:19
